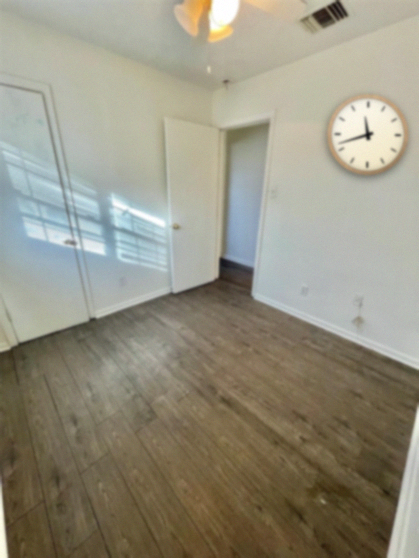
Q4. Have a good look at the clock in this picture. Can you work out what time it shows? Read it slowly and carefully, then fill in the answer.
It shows 11:42
